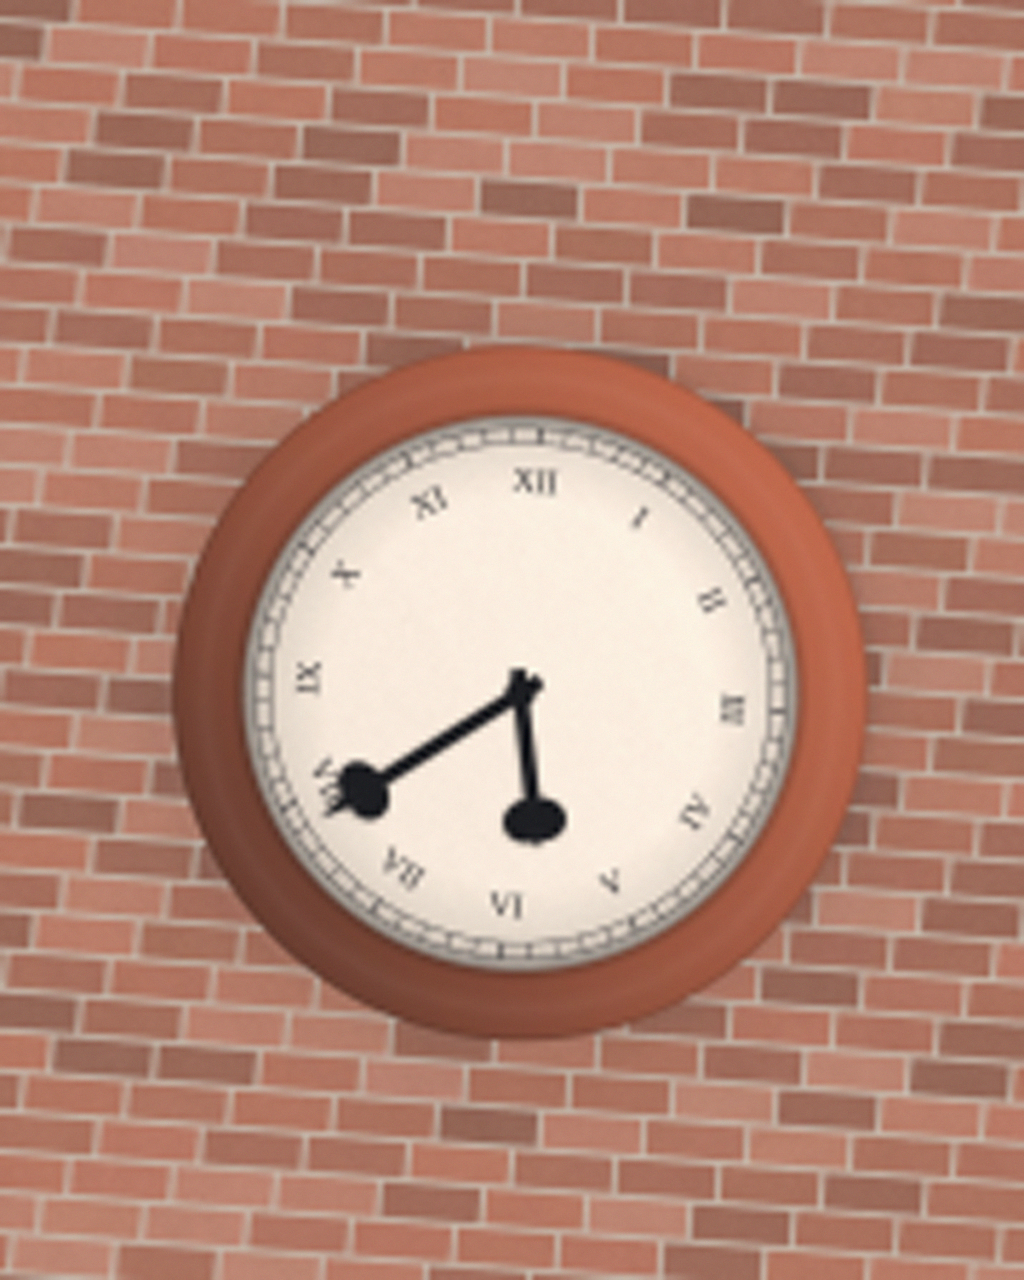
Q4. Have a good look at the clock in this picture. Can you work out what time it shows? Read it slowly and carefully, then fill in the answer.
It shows 5:39
